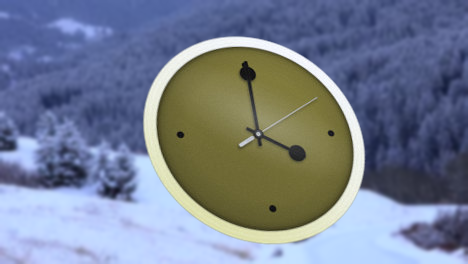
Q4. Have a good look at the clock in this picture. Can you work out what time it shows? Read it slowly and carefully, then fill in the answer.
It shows 4:00:10
